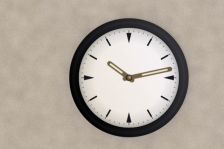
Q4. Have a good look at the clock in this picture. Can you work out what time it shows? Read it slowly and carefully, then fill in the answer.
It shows 10:13
